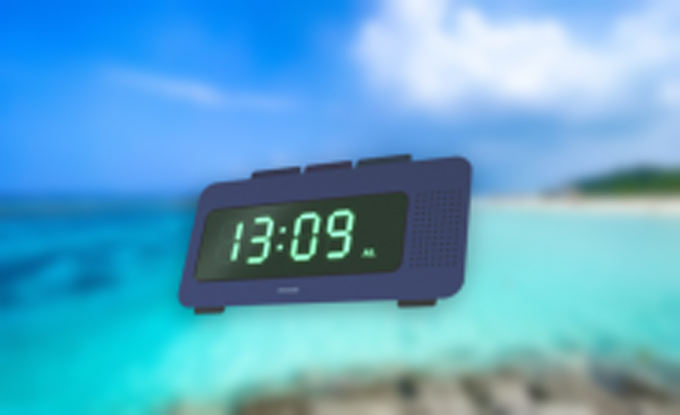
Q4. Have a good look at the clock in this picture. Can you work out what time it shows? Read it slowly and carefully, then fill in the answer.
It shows 13:09
